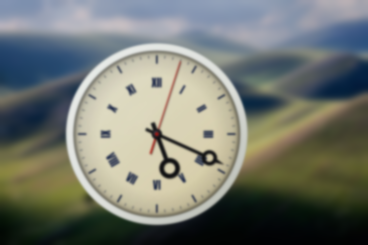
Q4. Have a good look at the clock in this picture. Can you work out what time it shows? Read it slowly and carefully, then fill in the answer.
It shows 5:19:03
